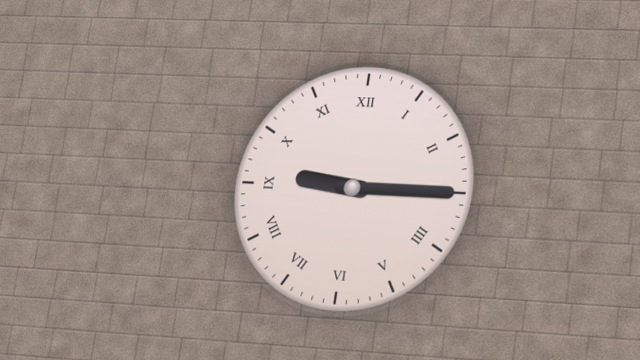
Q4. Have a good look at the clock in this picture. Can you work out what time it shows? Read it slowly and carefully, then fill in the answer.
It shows 9:15
